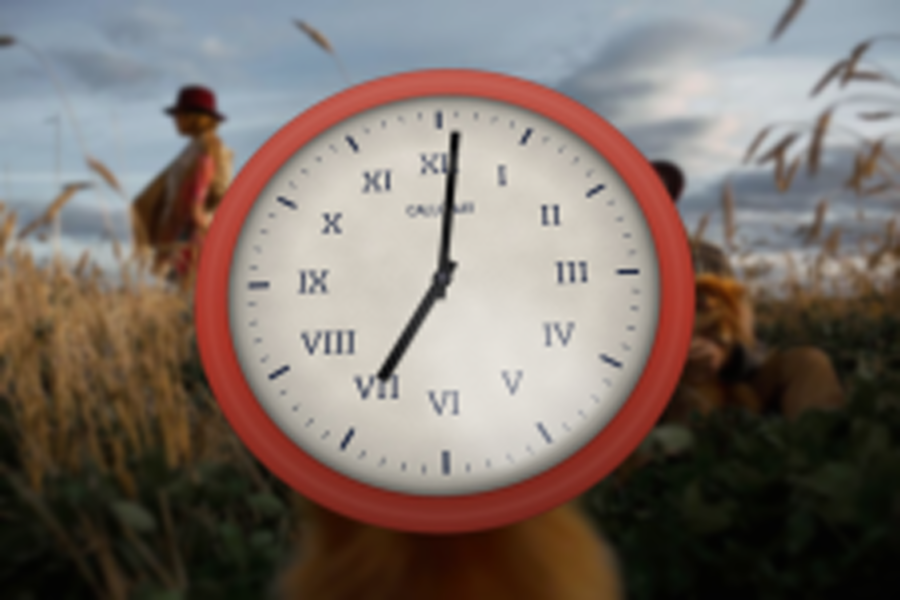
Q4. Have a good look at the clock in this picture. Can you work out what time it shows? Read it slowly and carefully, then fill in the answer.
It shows 7:01
